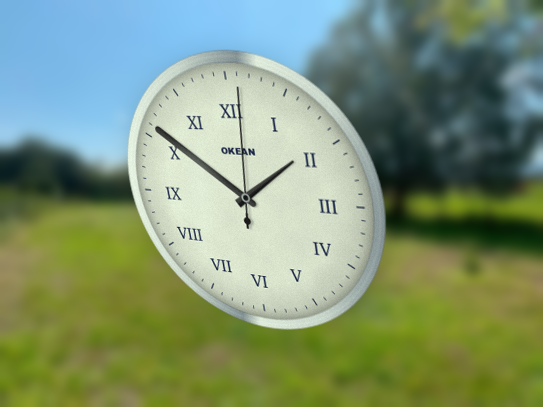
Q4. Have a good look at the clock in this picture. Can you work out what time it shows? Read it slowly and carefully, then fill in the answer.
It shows 1:51:01
